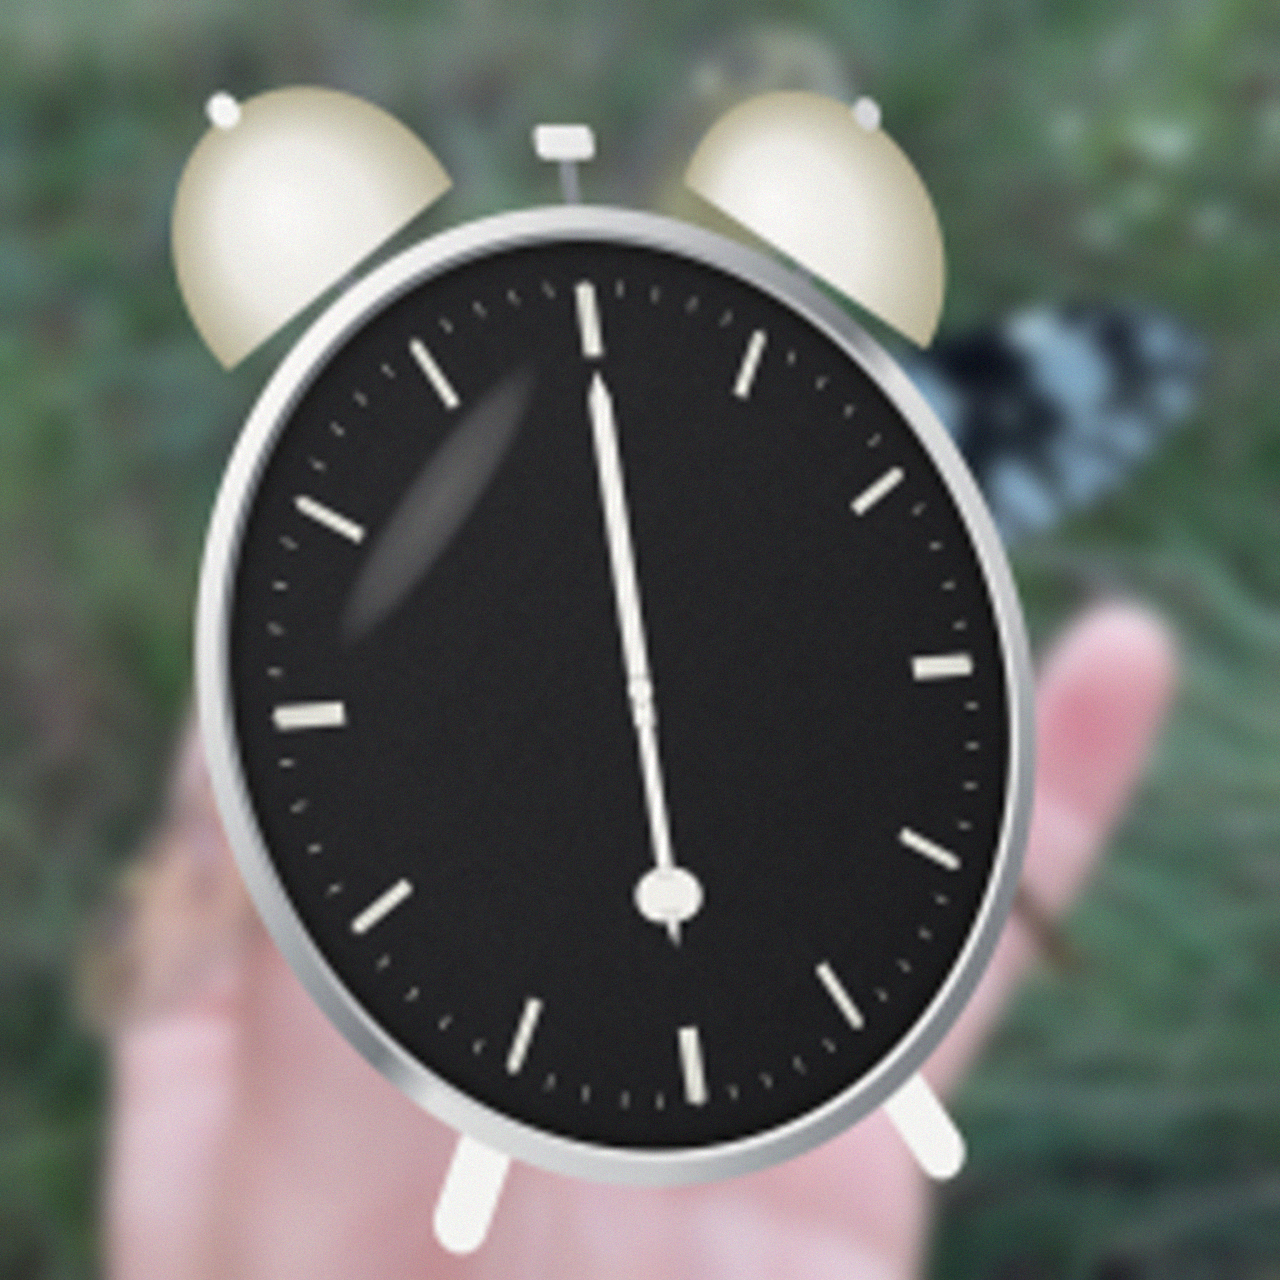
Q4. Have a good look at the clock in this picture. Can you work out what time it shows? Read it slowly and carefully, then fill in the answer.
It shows 6:00
